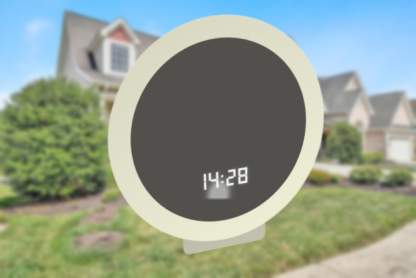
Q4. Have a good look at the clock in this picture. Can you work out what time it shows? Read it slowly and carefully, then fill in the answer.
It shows 14:28
